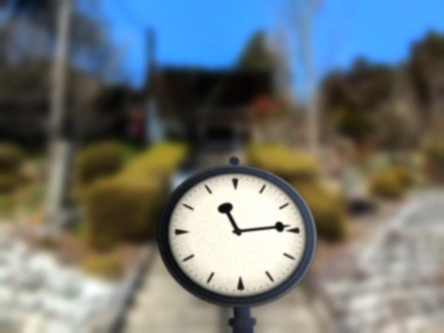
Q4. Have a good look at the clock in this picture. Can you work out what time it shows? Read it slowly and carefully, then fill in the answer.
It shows 11:14
